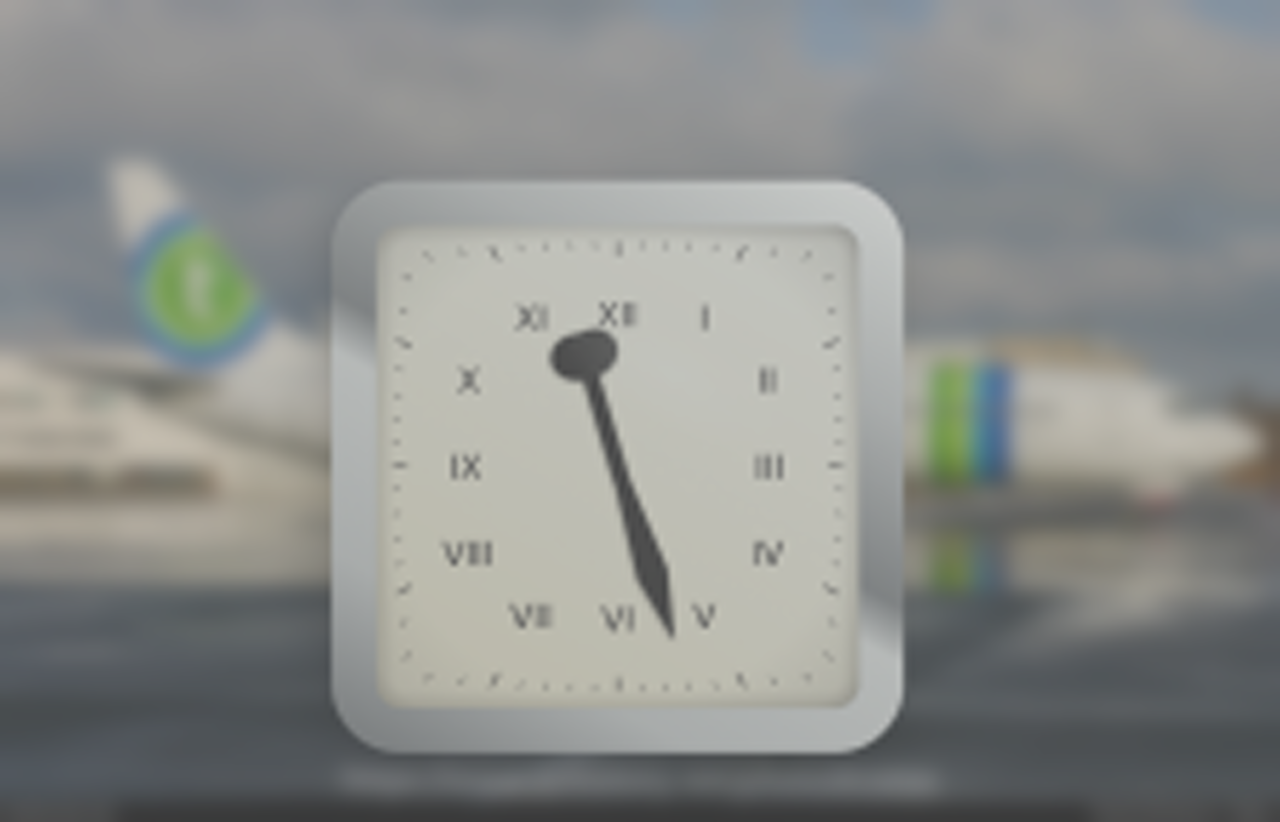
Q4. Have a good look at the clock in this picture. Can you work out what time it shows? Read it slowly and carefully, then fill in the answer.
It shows 11:27
